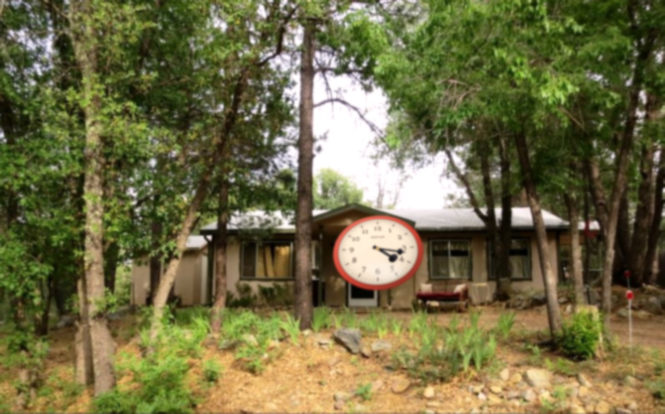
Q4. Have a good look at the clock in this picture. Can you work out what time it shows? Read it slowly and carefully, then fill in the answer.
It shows 4:17
